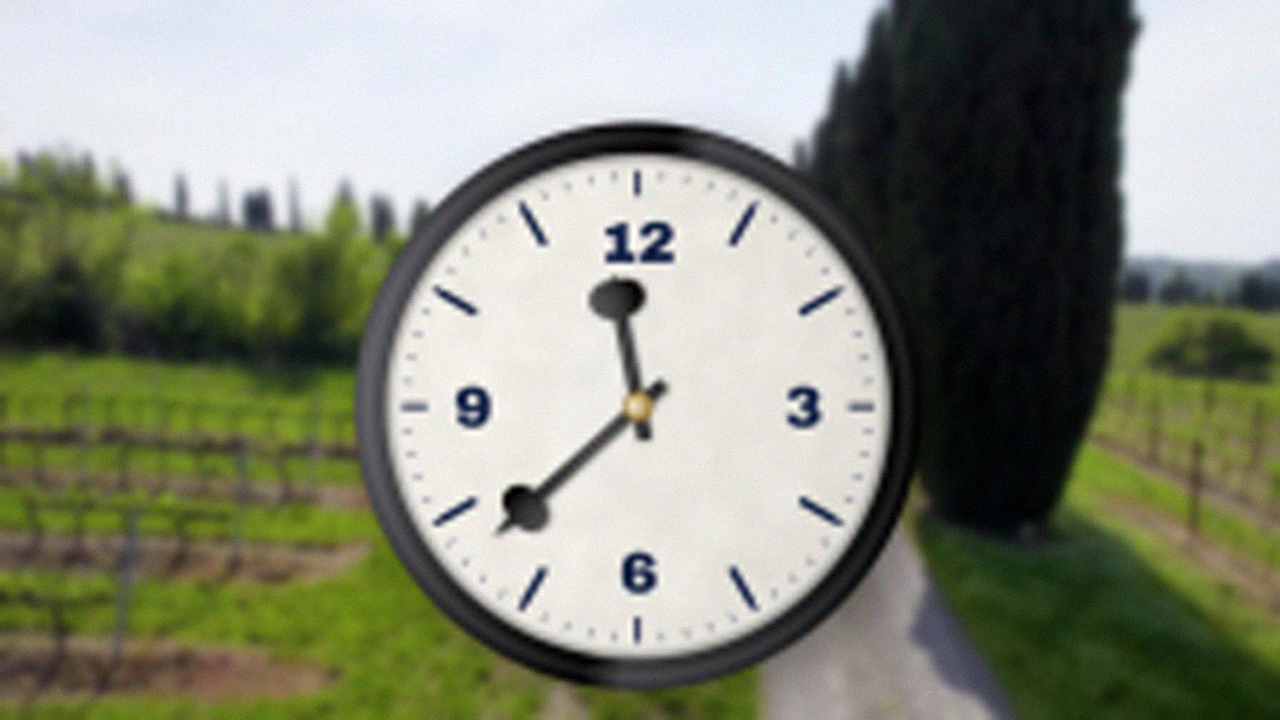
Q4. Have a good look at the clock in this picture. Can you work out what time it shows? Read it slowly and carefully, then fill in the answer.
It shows 11:38
